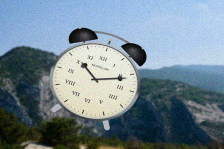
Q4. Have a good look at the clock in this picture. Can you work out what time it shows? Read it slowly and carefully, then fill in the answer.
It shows 10:11
